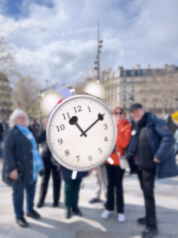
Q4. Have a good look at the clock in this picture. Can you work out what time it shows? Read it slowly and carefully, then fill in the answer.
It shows 11:11
